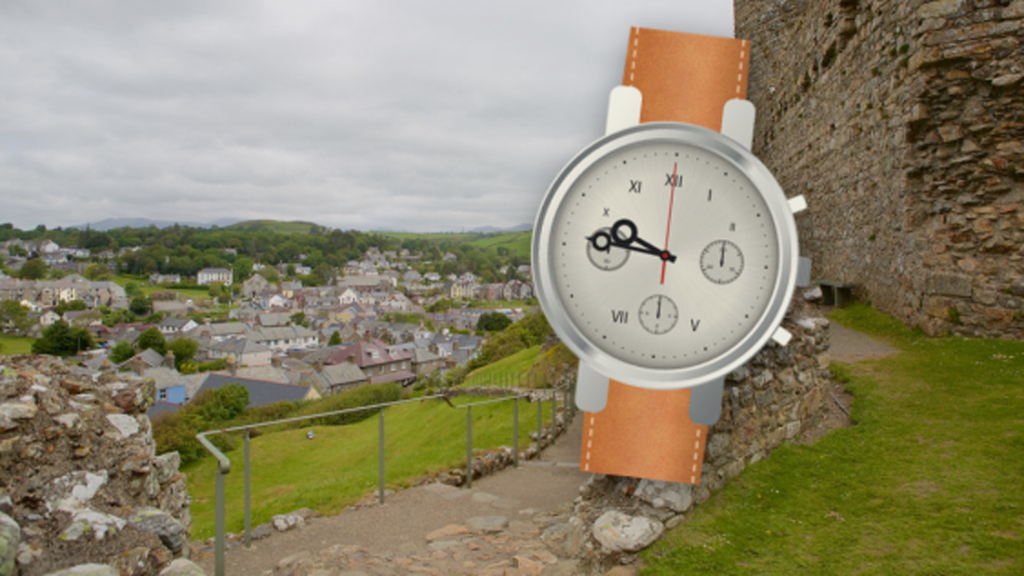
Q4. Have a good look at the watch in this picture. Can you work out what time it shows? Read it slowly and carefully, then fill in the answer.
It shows 9:46
